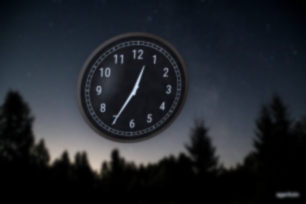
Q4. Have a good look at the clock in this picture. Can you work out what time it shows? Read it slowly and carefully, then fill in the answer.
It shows 12:35
